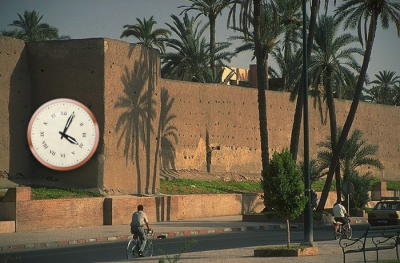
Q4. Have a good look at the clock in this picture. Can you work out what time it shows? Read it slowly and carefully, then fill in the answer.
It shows 4:04
